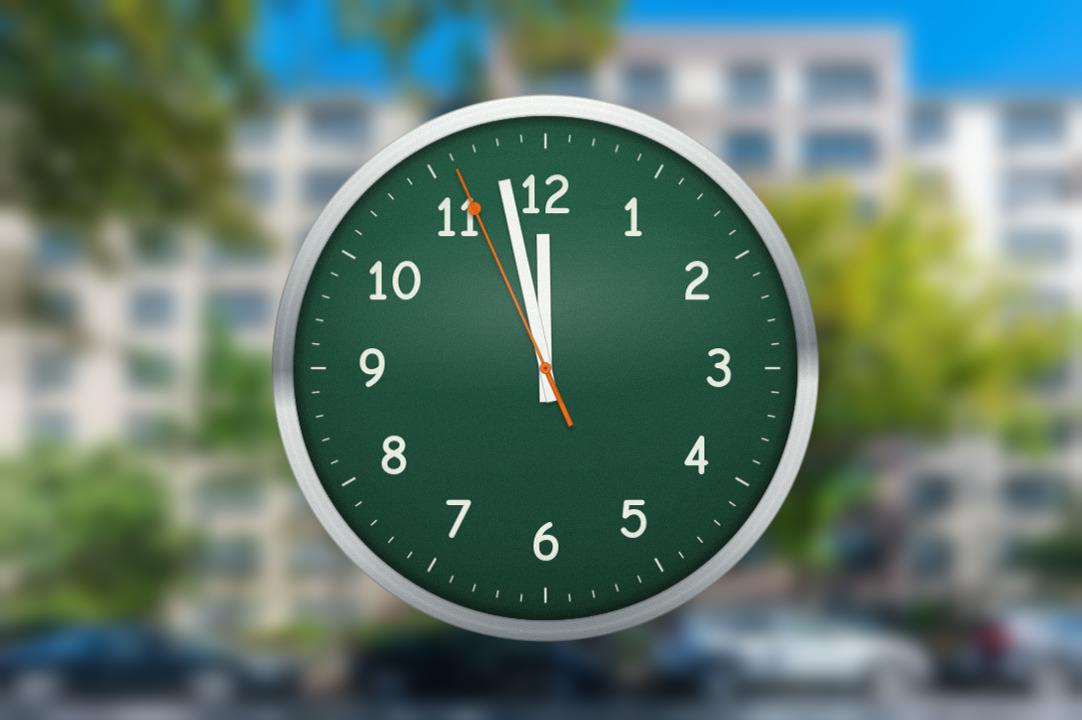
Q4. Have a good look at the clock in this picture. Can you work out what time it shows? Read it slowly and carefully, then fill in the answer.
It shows 11:57:56
